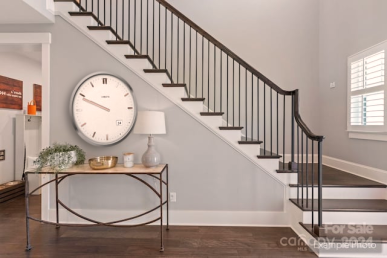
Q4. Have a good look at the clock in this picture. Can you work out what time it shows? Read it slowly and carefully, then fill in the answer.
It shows 9:49
